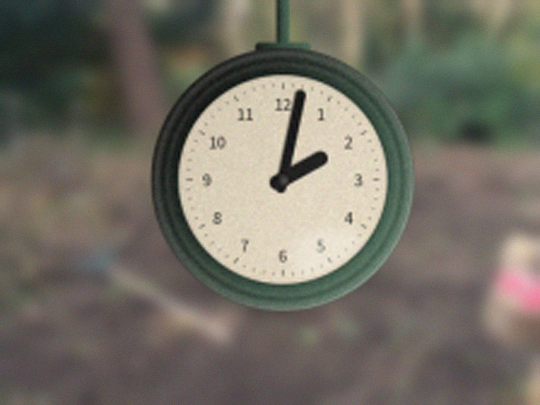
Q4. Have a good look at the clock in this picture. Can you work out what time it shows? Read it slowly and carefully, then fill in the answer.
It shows 2:02
